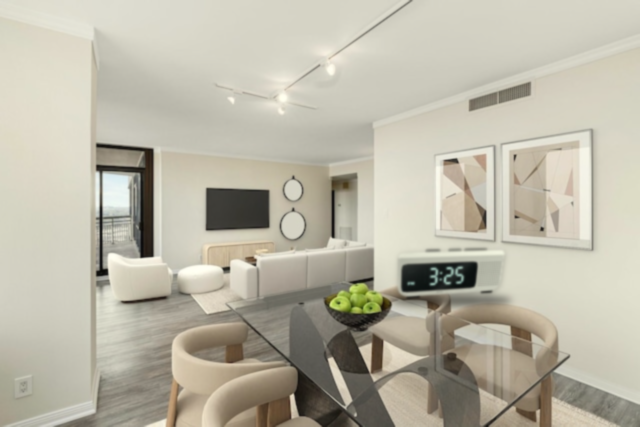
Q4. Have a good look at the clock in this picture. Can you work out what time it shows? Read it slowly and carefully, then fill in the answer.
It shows 3:25
